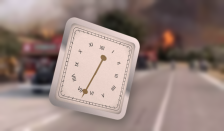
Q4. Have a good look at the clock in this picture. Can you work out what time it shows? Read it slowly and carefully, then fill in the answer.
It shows 12:33
